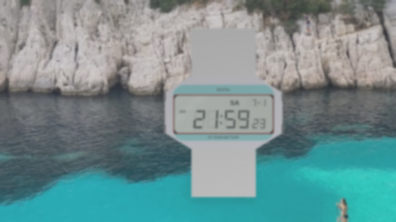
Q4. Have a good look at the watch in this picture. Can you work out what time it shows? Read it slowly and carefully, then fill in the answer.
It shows 21:59
